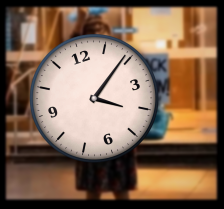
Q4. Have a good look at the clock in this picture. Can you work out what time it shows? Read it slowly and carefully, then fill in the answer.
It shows 4:09
